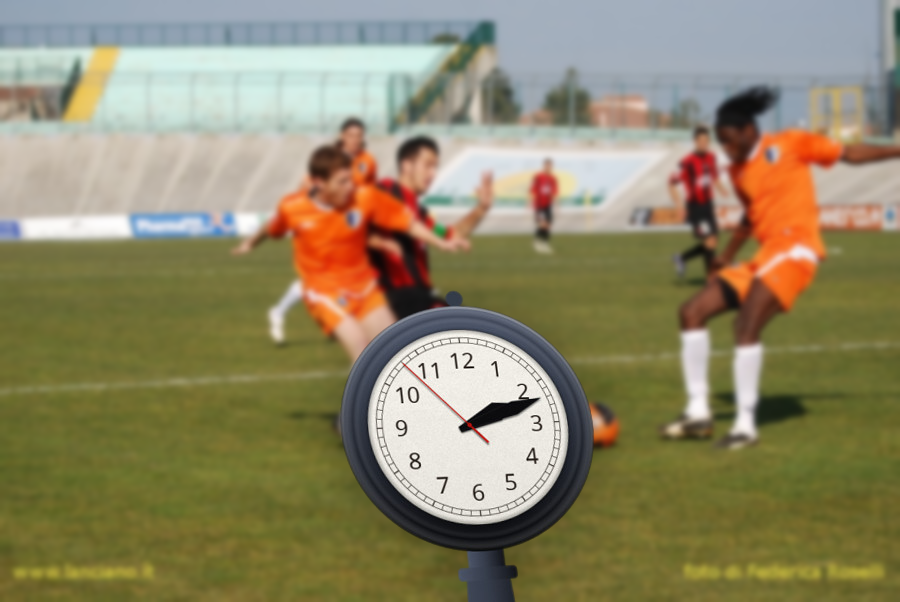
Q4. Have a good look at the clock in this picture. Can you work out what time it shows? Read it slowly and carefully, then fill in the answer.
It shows 2:11:53
